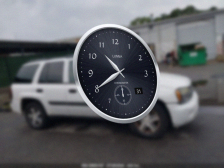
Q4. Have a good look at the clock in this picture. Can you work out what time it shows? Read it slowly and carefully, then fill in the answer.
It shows 10:40
